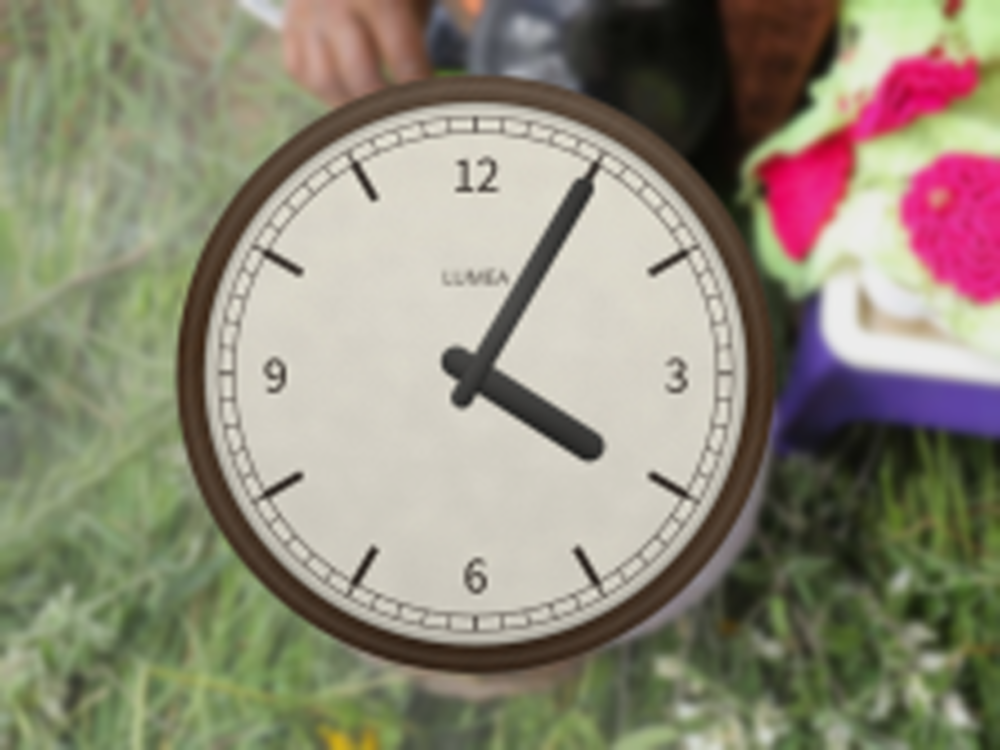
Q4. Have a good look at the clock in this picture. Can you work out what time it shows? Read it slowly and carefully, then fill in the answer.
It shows 4:05
